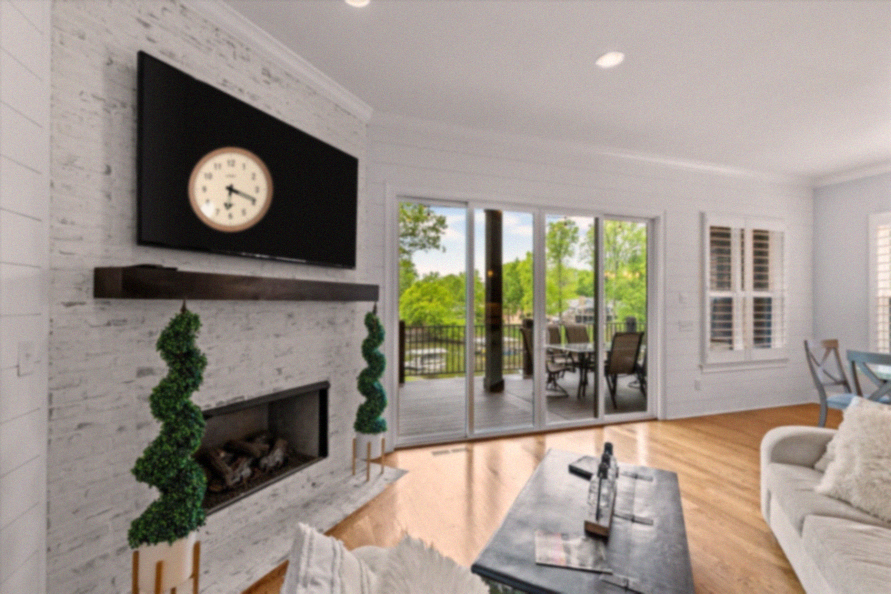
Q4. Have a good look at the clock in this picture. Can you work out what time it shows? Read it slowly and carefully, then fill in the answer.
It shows 6:19
